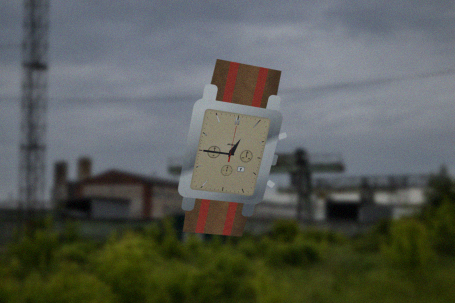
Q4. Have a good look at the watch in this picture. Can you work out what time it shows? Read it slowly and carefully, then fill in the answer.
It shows 12:45
